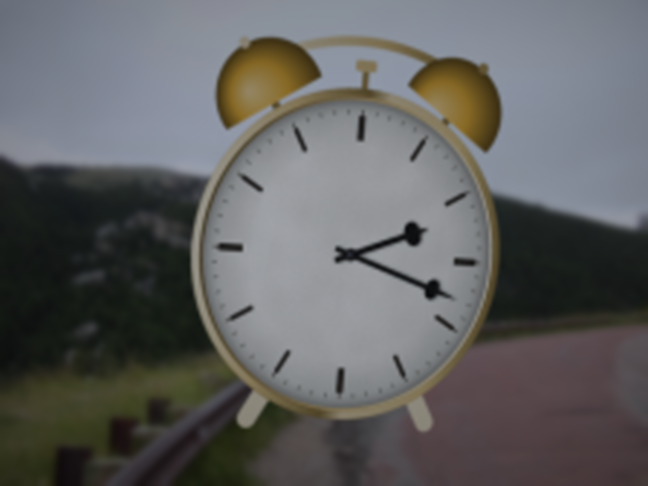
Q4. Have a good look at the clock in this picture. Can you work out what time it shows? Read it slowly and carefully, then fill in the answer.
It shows 2:18
